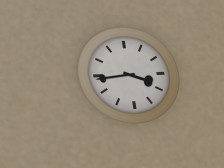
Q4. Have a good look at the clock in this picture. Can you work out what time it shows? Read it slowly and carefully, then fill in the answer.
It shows 3:44
